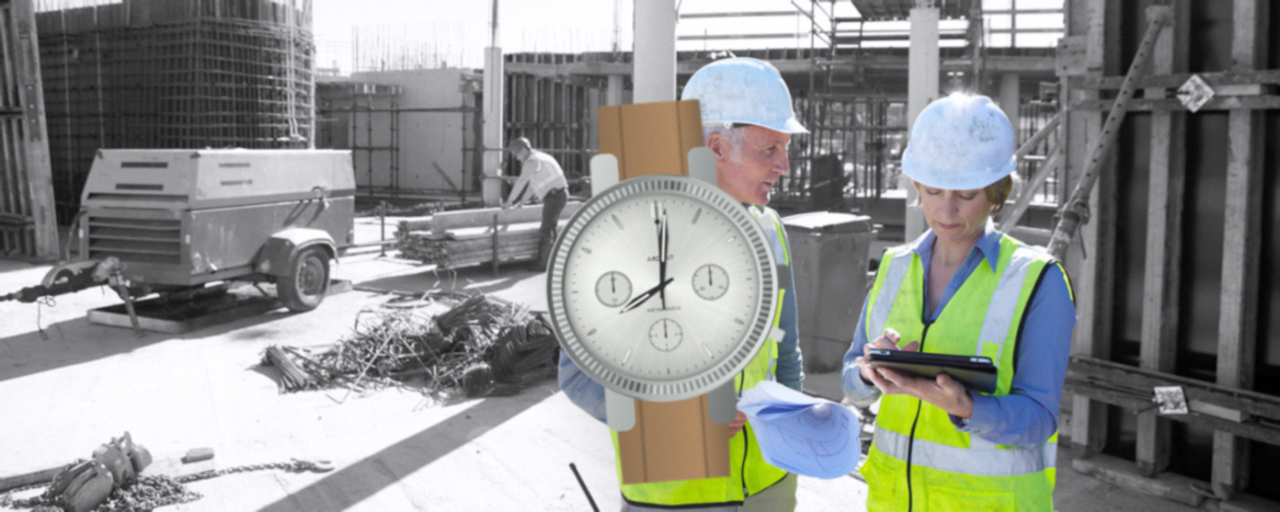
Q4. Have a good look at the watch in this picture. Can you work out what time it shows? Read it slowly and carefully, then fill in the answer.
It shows 8:01
